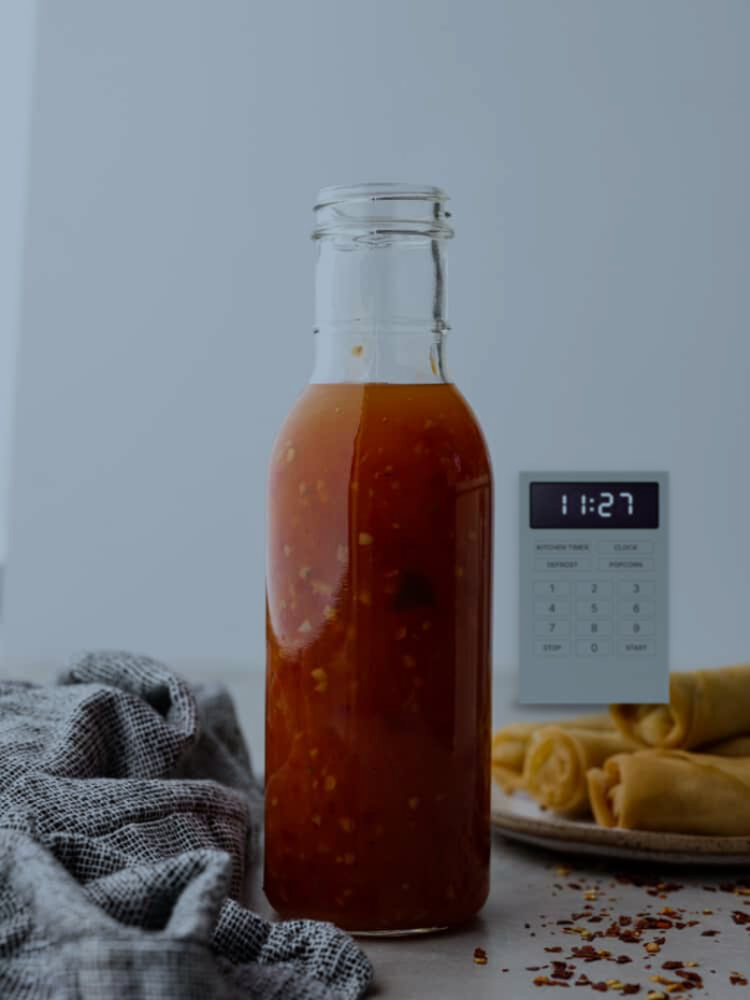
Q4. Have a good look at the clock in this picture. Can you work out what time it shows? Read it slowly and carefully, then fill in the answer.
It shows 11:27
